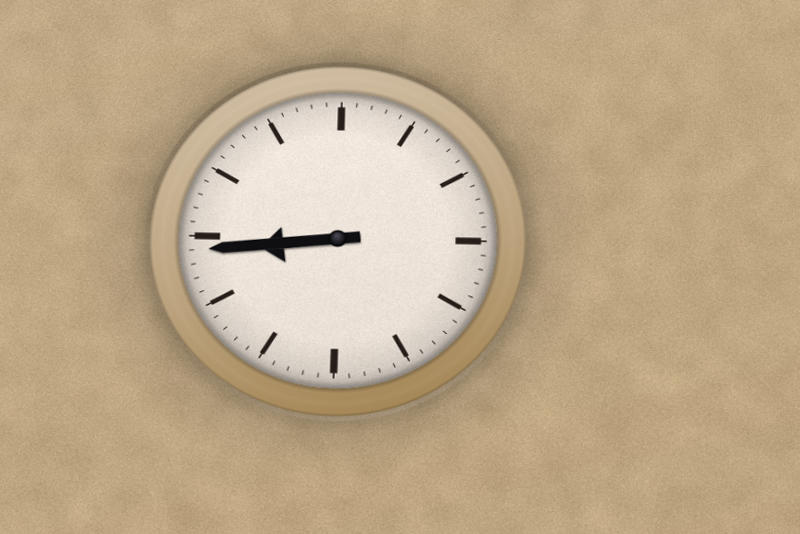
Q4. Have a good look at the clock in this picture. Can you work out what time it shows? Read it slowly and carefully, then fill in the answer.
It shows 8:44
